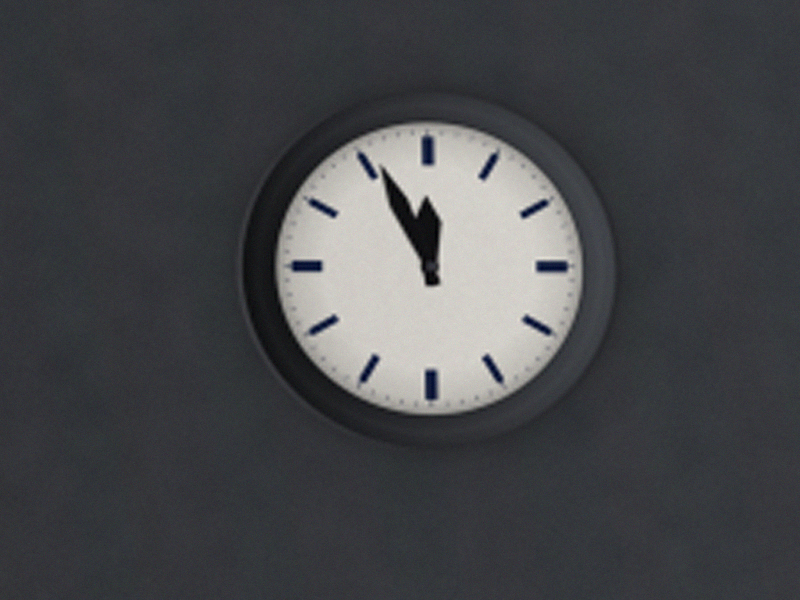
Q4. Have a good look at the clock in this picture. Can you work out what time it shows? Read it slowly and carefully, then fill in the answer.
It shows 11:56
